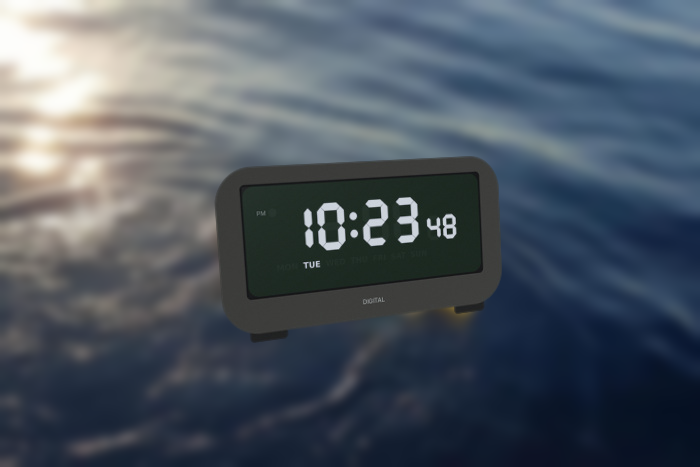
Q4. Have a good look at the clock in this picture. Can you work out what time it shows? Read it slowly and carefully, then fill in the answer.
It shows 10:23:48
